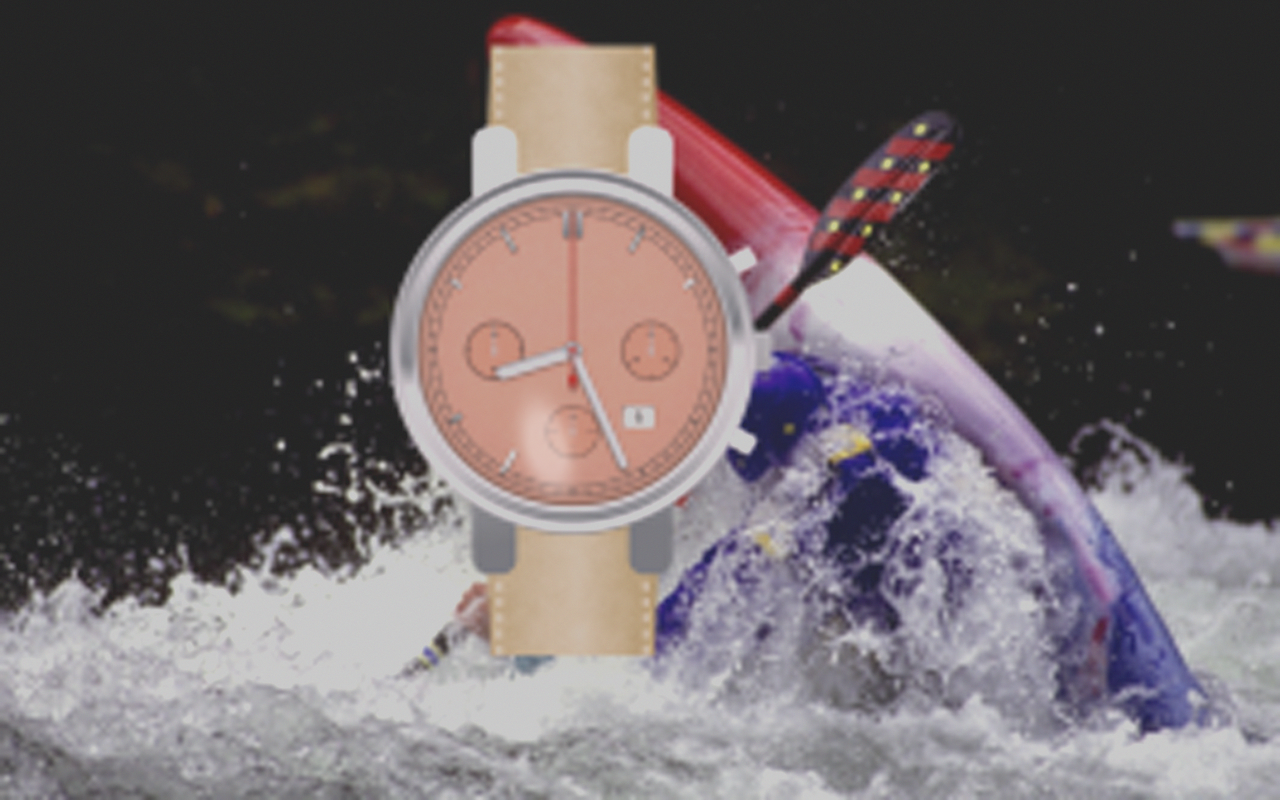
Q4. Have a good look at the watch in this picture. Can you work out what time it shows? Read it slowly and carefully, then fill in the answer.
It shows 8:26
